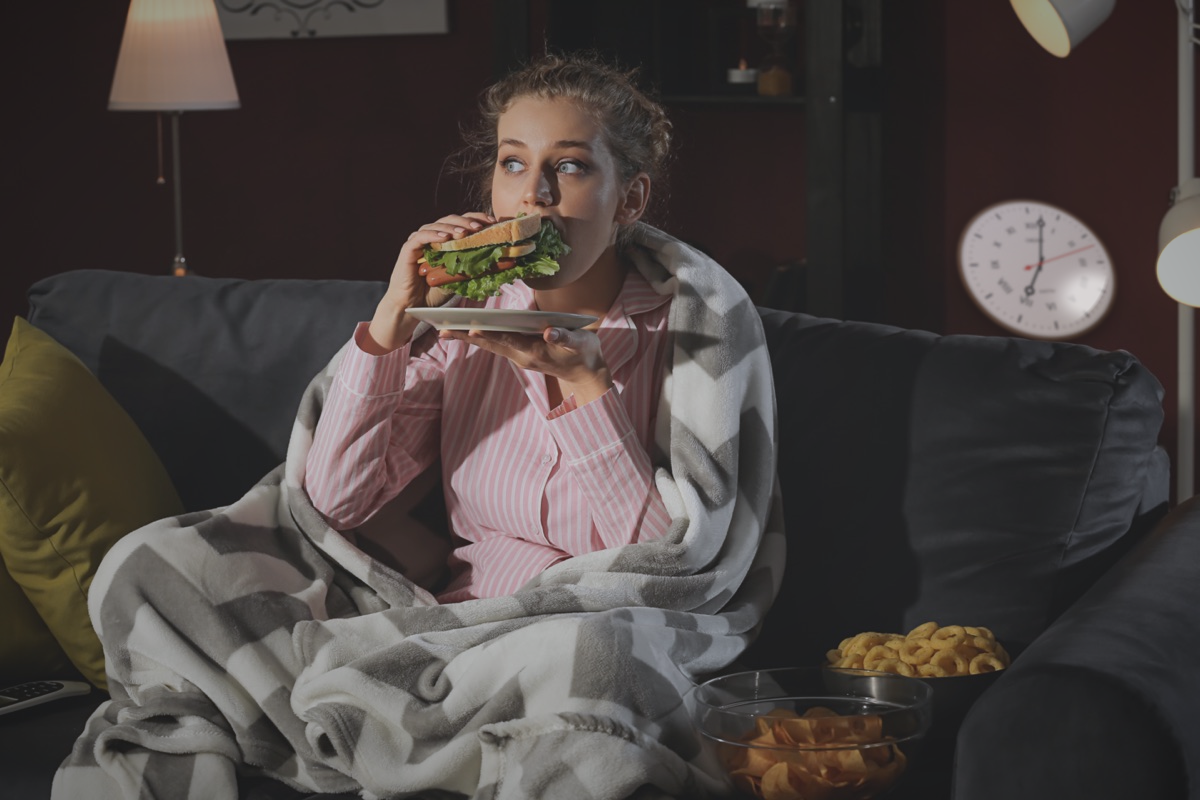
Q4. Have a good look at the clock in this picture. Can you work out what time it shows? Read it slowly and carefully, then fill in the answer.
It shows 7:02:12
